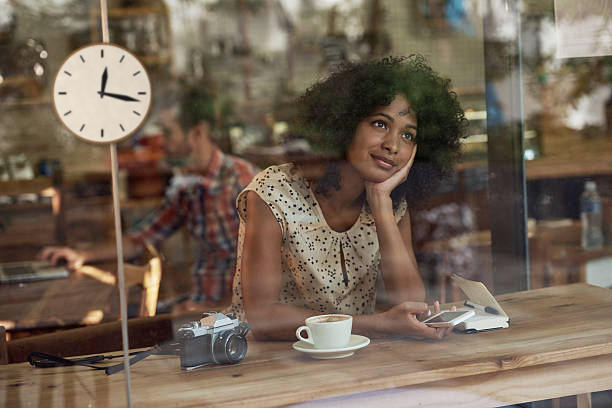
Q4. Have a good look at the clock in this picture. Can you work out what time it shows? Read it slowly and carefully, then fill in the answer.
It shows 12:17
